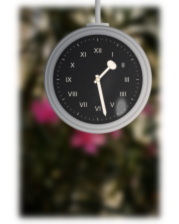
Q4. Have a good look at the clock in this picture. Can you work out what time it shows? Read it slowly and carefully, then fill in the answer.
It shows 1:28
